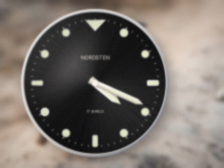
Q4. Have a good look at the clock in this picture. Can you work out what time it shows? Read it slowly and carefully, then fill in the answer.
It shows 4:19
